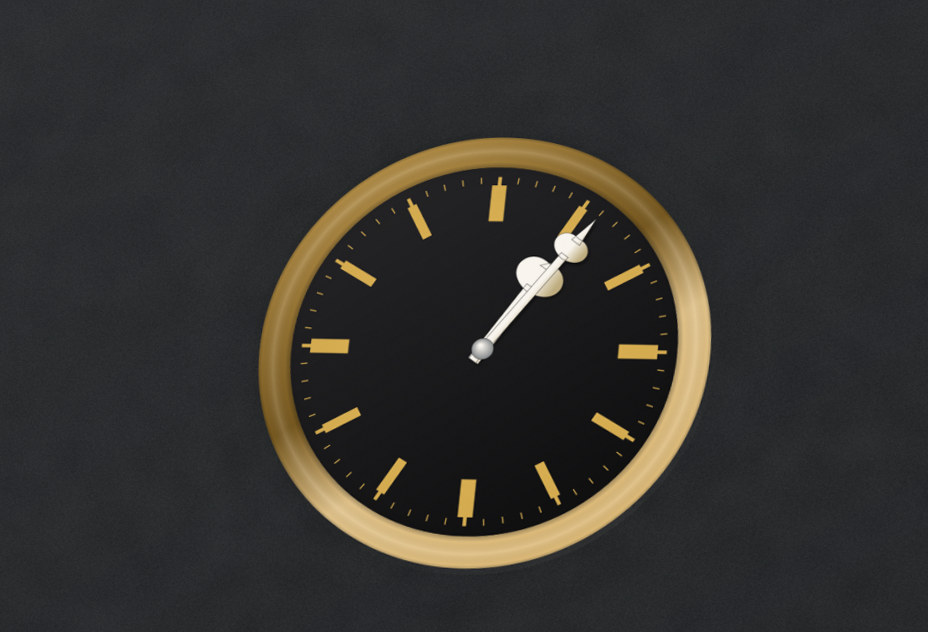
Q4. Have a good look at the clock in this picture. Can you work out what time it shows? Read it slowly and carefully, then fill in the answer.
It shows 1:06
